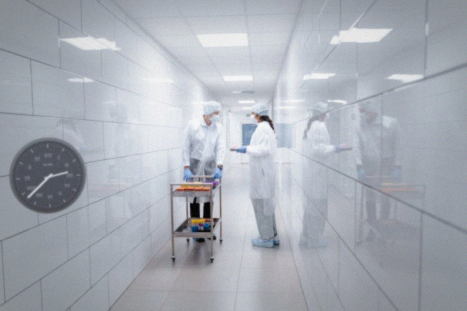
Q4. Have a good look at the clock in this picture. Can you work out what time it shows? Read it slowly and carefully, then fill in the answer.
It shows 2:38
